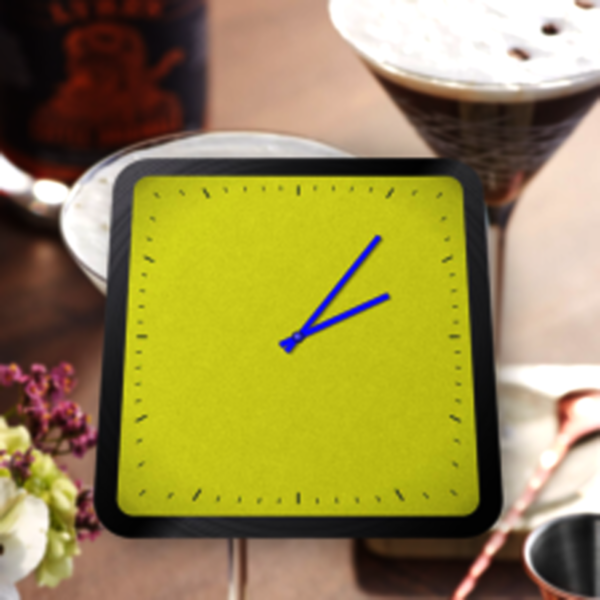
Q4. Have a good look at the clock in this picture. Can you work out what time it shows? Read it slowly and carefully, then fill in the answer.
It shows 2:06
